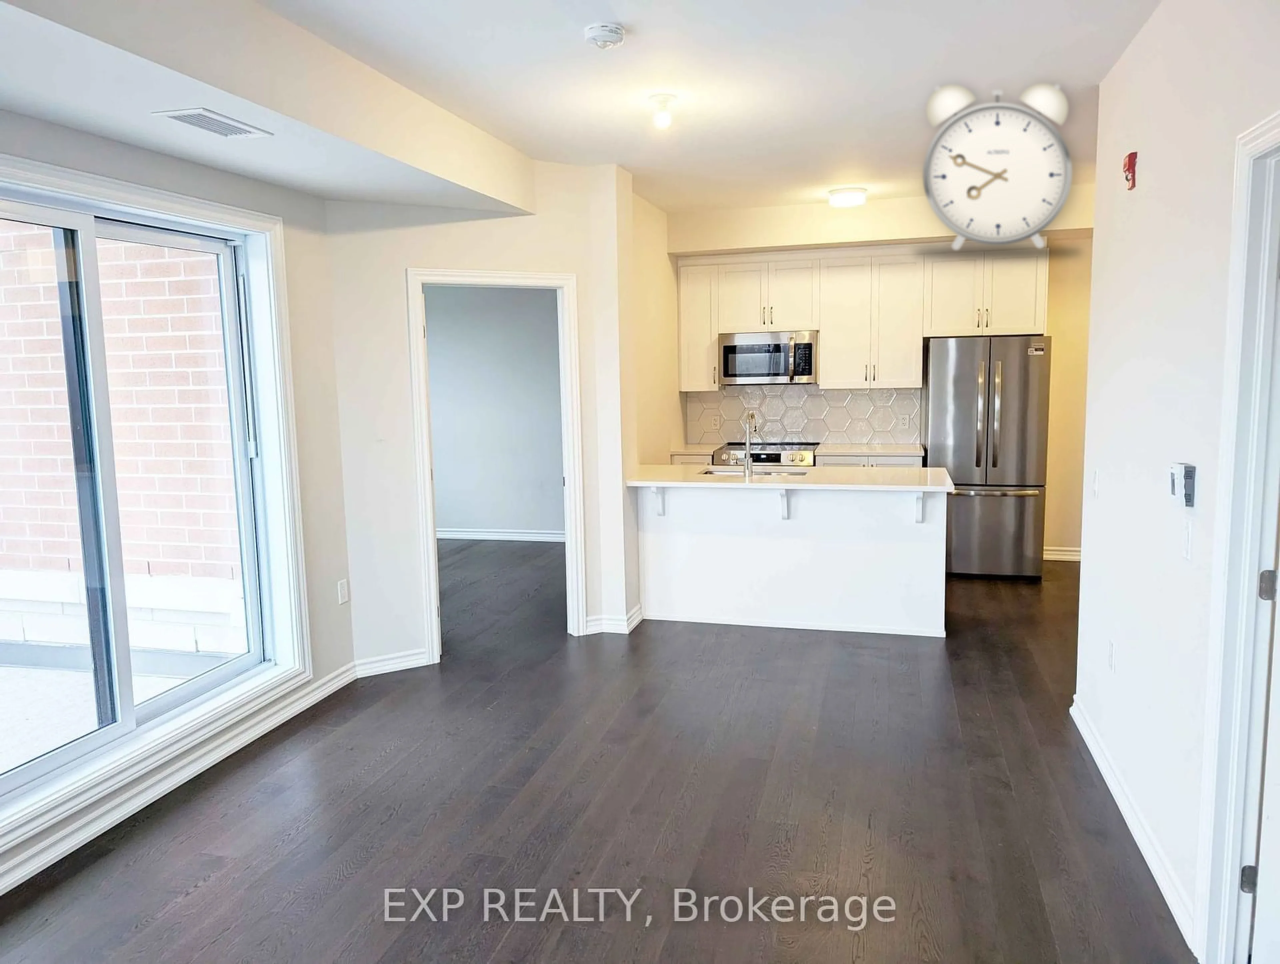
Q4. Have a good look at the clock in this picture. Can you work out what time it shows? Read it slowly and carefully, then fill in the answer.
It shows 7:49
